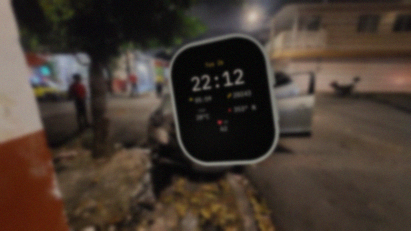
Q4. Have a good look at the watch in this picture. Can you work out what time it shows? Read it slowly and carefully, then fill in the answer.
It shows 22:12
